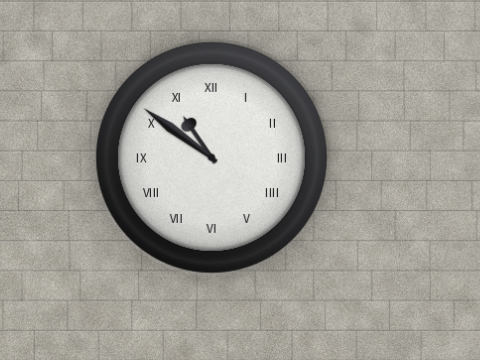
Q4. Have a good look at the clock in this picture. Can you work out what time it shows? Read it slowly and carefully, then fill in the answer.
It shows 10:51
